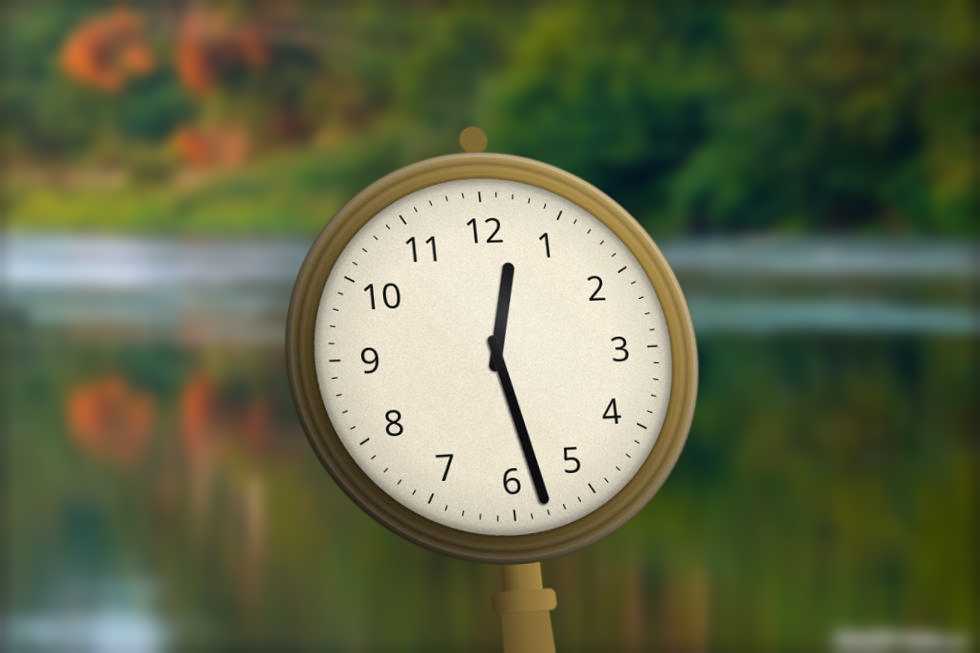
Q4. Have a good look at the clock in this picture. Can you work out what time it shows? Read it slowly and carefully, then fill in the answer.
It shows 12:28
